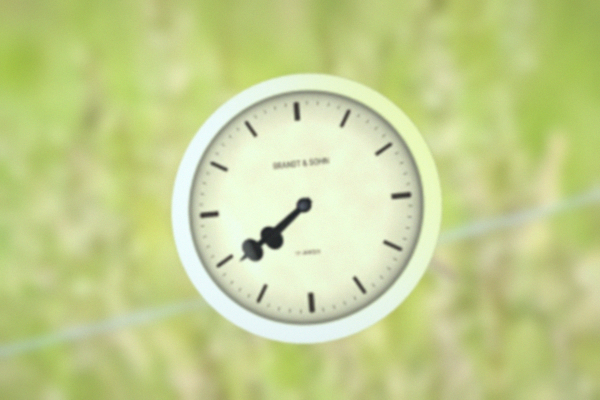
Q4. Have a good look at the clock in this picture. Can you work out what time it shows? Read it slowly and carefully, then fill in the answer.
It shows 7:39
